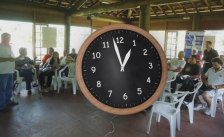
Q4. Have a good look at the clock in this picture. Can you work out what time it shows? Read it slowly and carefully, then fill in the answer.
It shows 12:58
